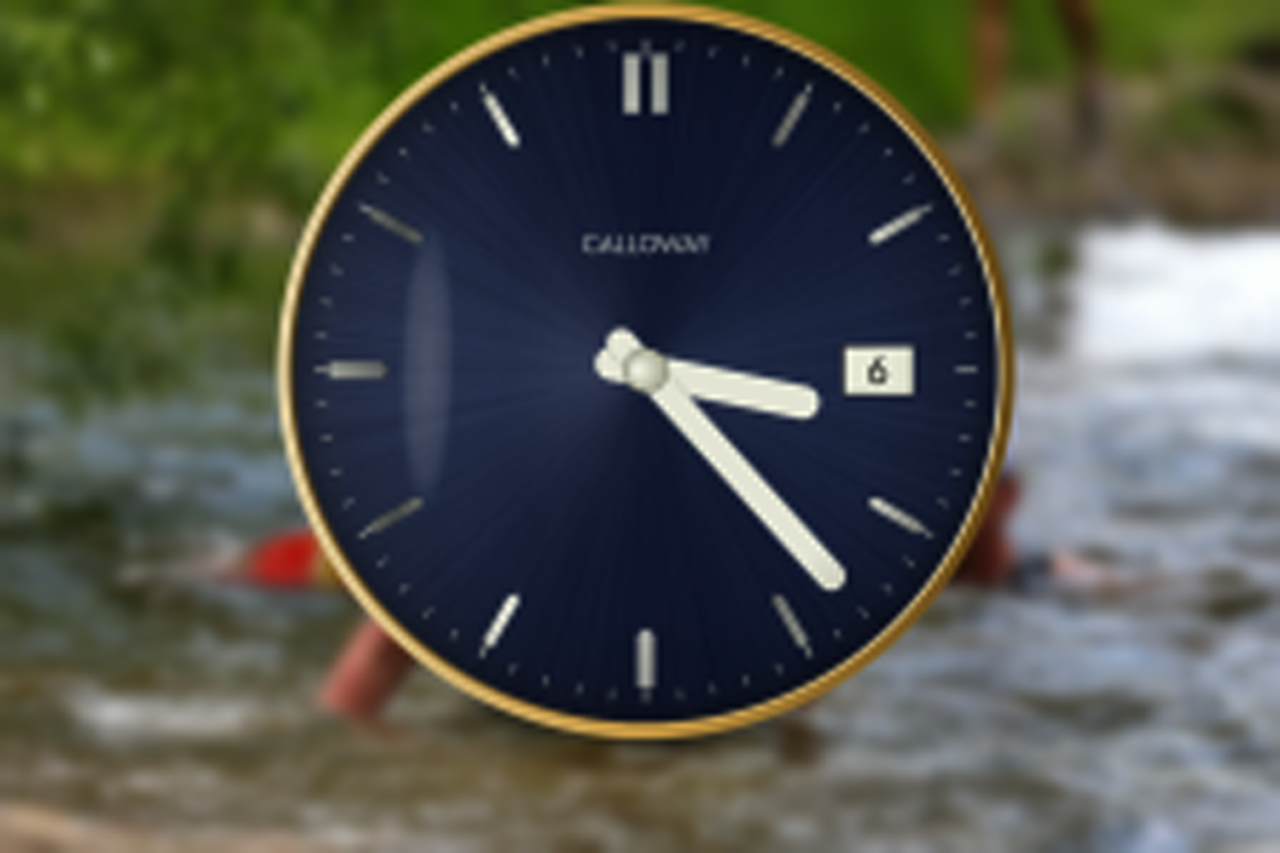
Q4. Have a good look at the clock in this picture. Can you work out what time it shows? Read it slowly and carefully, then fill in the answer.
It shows 3:23
